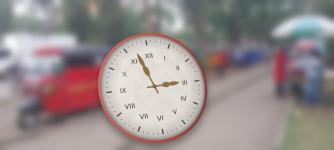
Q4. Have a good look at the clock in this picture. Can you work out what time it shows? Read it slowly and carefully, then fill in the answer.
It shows 2:57
